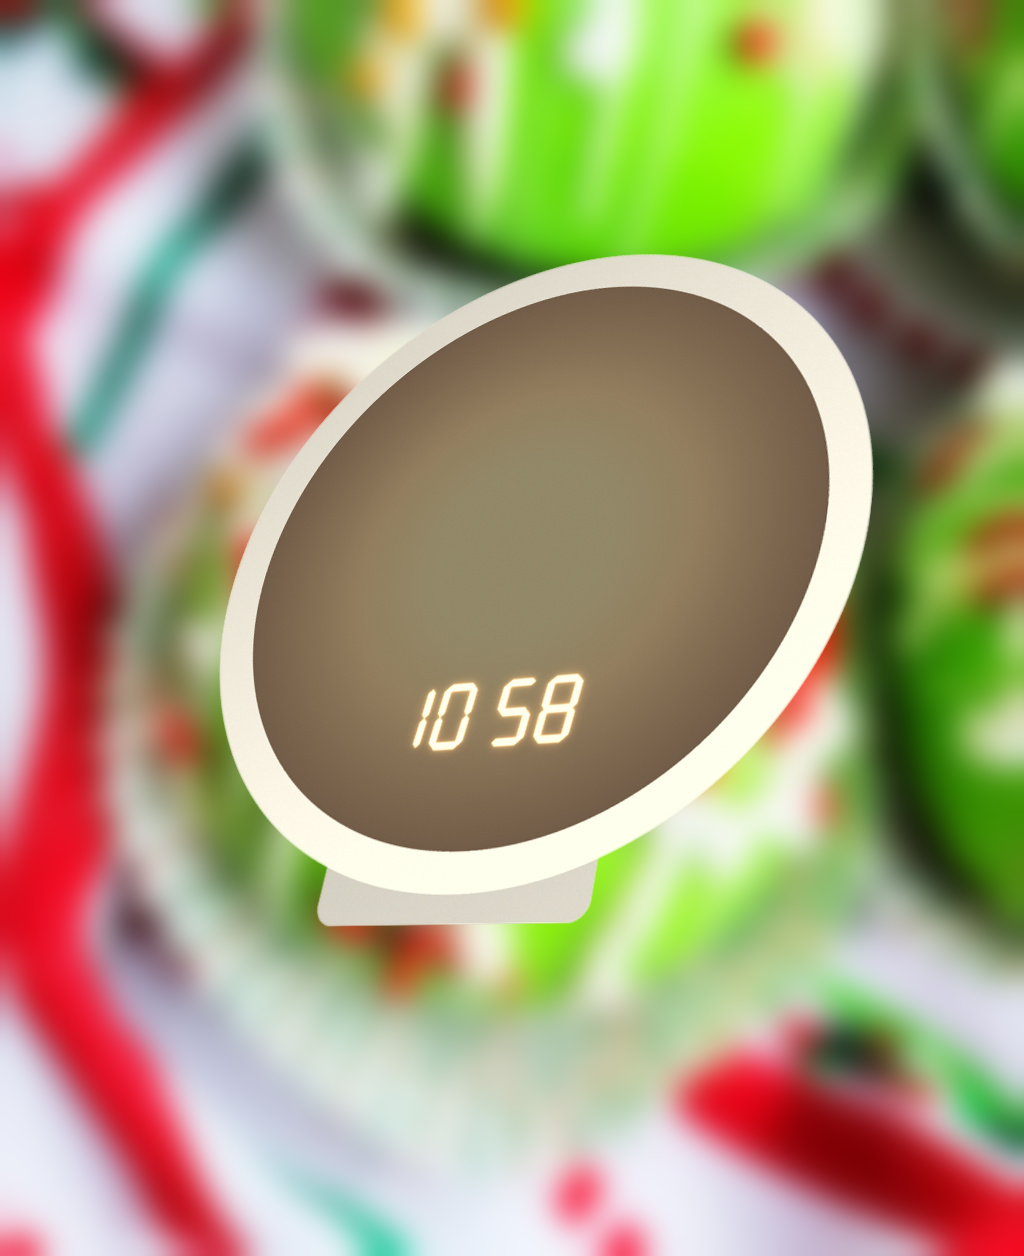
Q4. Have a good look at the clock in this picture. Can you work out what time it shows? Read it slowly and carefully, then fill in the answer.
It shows 10:58
